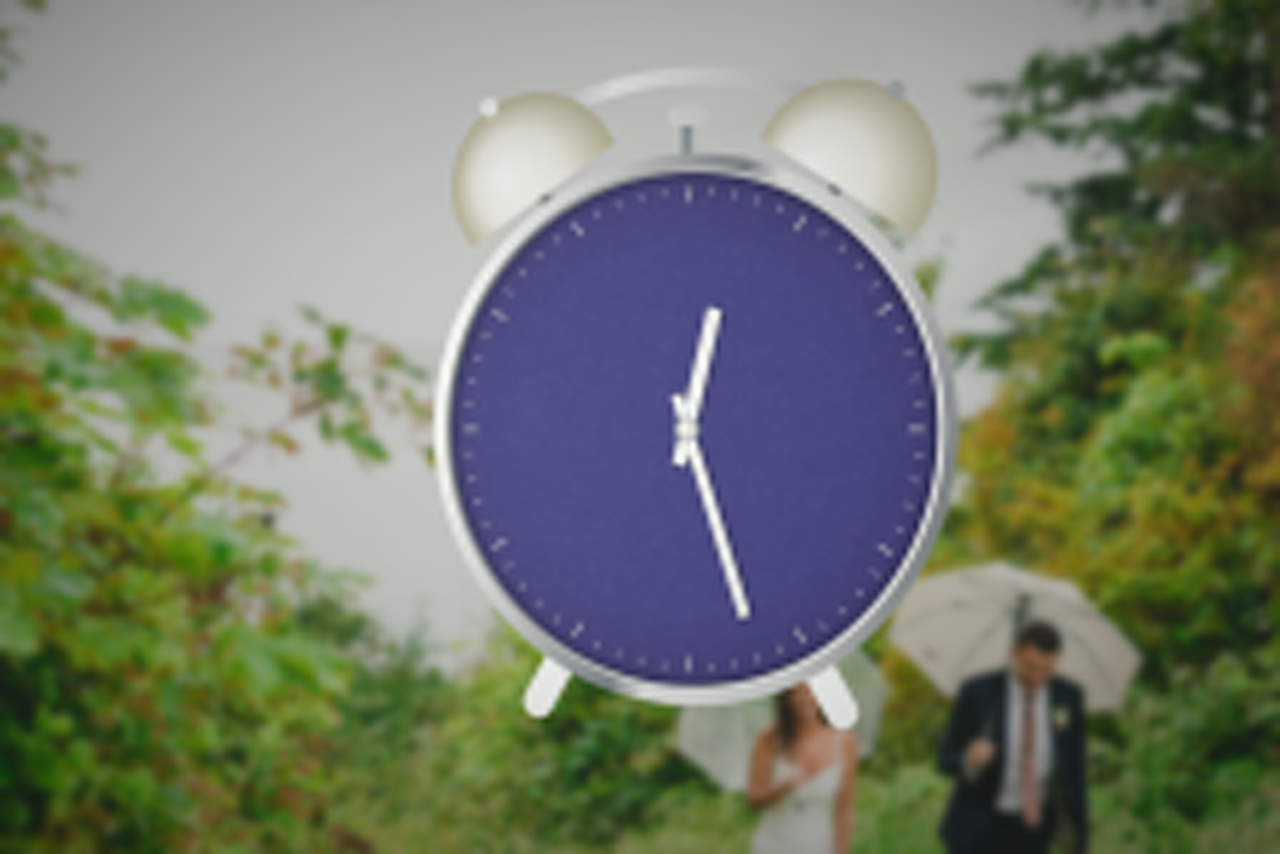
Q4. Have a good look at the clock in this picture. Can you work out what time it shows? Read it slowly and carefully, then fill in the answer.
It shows 12:27
